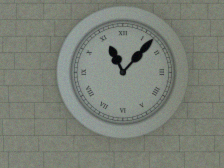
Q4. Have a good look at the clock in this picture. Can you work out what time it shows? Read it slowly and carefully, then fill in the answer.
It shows 11:07
